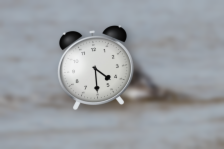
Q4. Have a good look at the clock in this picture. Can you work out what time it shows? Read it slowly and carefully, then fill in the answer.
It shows 4:30
